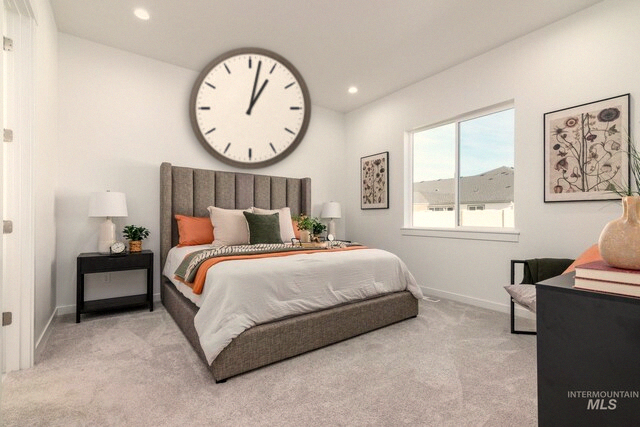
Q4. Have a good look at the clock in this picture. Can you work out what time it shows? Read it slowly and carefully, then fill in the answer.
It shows 1:02
